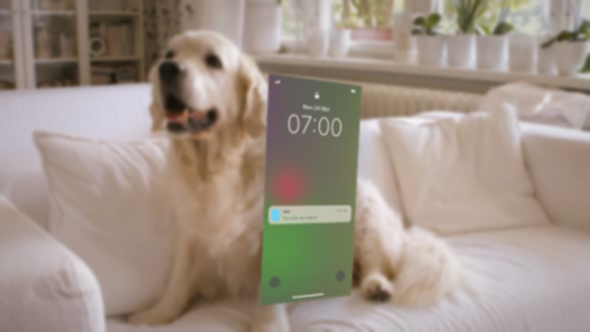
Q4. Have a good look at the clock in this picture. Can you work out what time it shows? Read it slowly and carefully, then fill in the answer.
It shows 7:00
